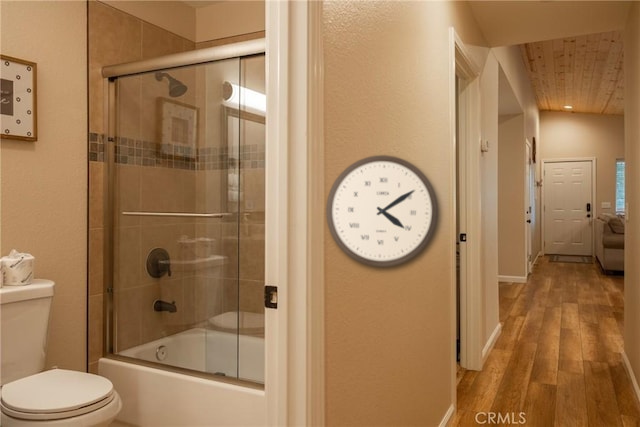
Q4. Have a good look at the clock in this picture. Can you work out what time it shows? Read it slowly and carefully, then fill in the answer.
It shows 4:09
